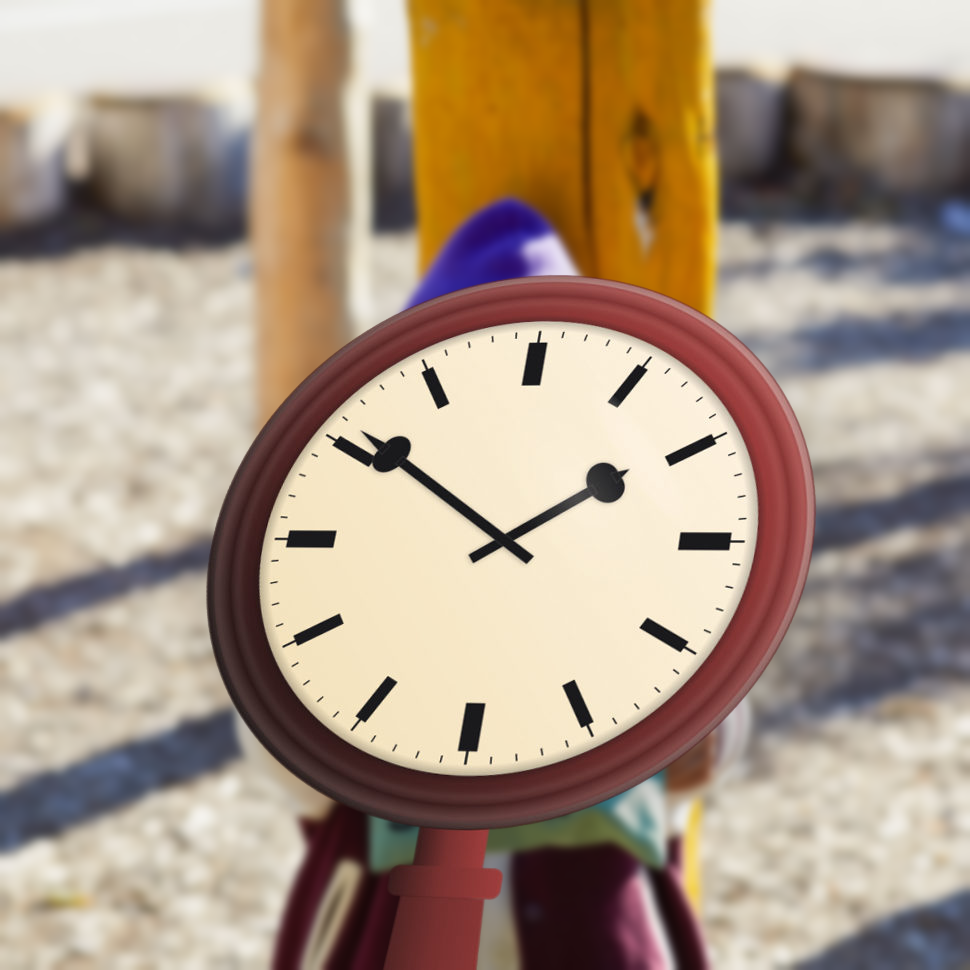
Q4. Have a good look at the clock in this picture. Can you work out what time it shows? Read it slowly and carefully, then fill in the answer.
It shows 1:51
